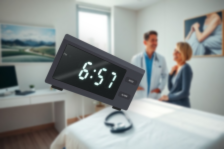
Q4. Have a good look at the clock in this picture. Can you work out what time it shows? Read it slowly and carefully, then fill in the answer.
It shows 6:57
